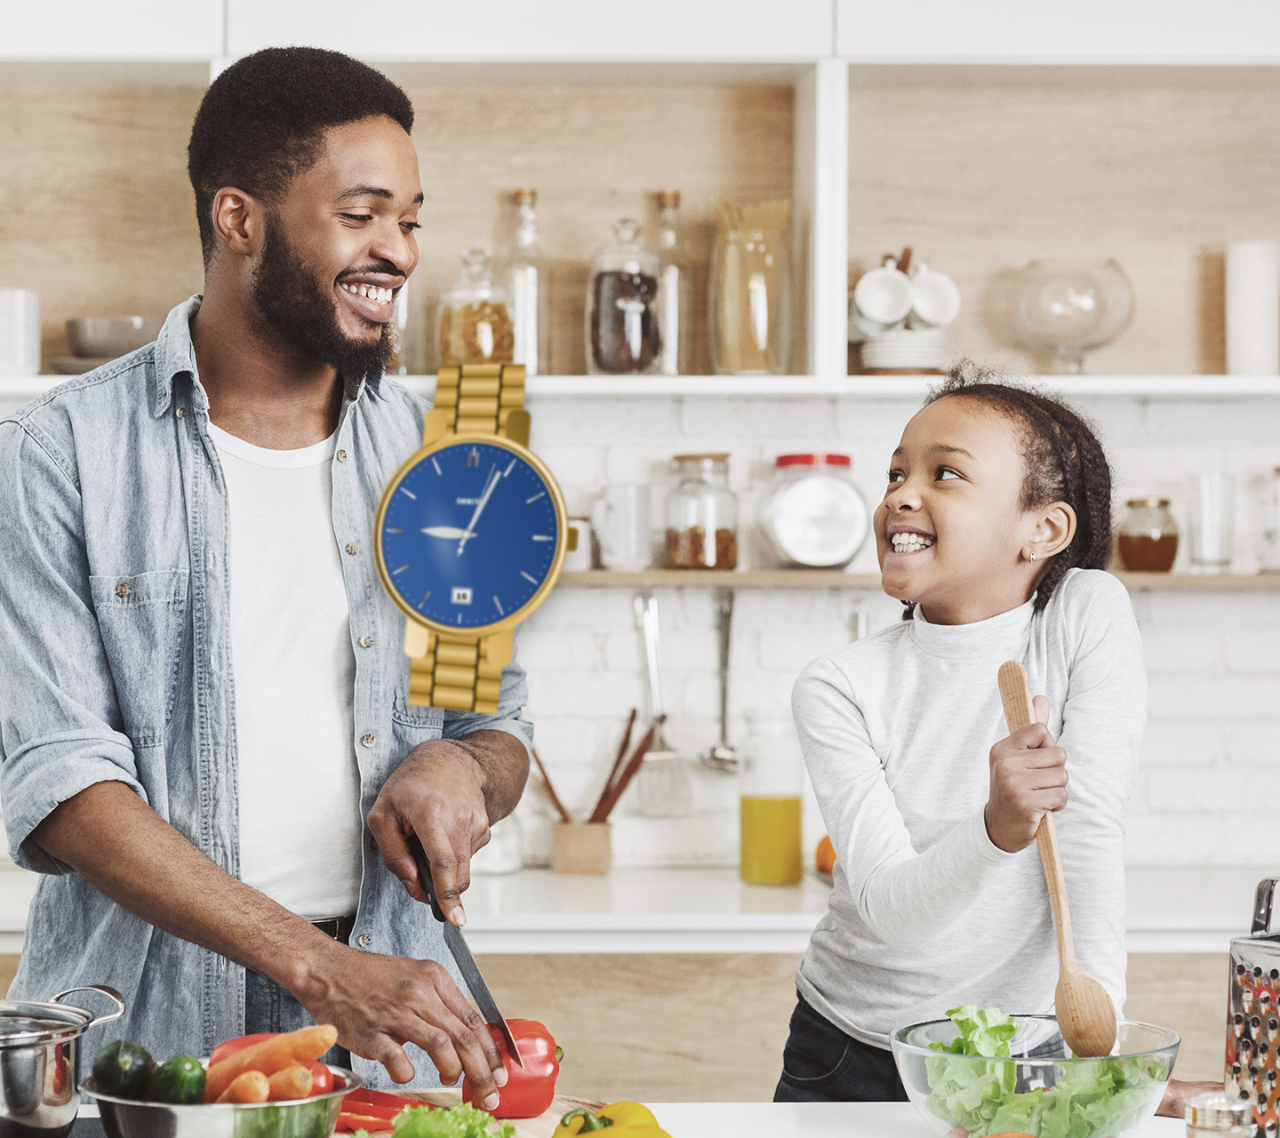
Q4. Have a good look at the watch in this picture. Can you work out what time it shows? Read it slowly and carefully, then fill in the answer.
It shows 9:04:03
